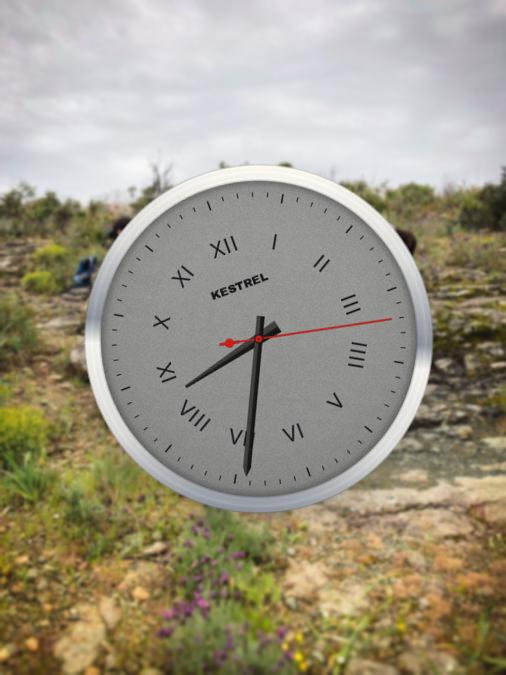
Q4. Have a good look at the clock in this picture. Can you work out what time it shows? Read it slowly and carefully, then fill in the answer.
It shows 8:34:17
